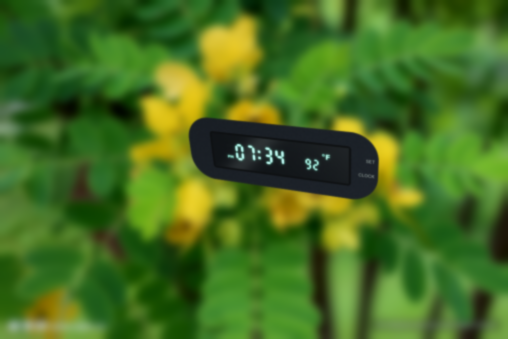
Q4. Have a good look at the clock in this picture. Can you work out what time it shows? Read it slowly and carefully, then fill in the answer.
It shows 7:34
